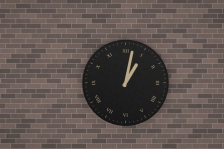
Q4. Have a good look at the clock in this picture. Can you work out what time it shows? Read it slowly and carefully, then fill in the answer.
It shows 1:02
